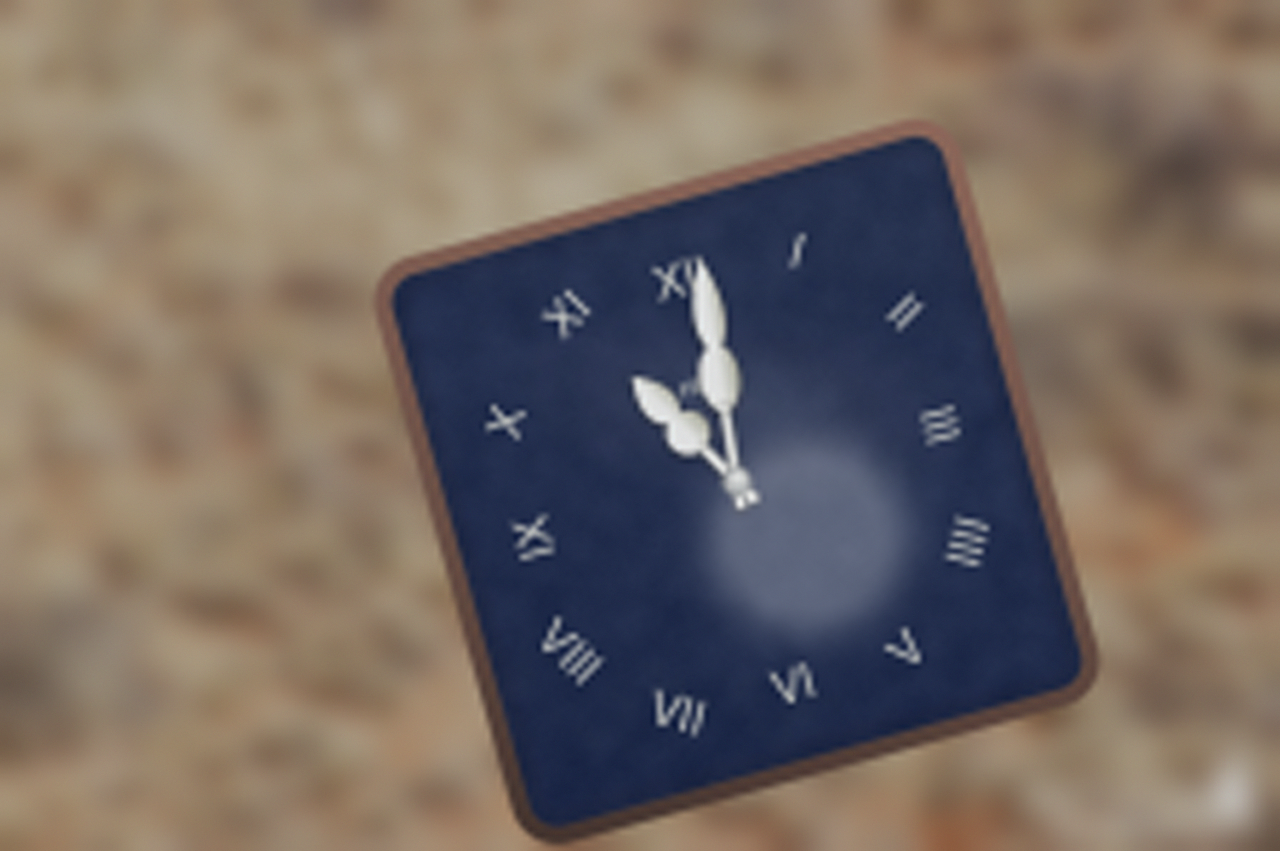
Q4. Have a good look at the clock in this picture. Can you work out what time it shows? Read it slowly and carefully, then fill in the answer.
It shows 11:01
